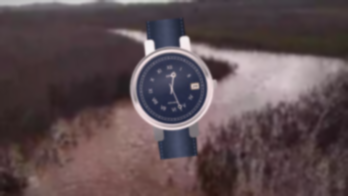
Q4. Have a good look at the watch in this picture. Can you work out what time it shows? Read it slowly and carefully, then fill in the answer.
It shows 12:27
